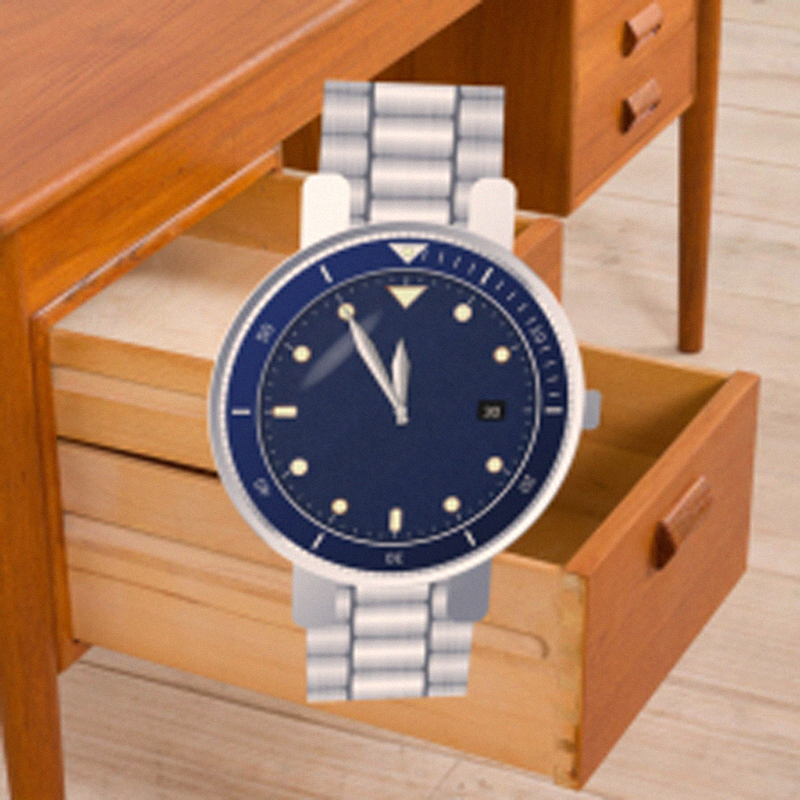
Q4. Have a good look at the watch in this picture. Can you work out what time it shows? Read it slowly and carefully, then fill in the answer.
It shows 11:55
